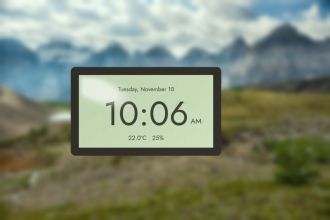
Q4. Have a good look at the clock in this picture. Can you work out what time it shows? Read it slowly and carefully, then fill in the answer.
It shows 10:06
